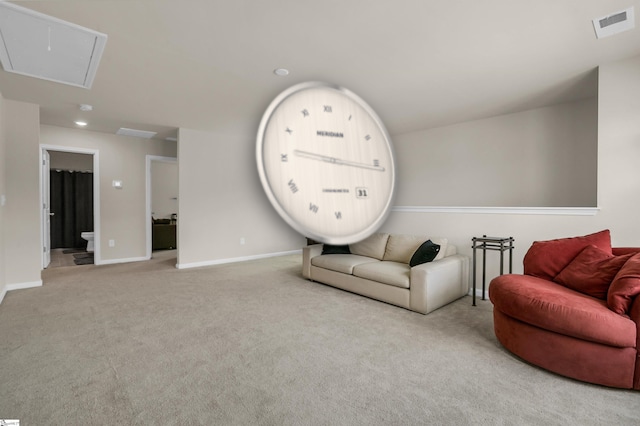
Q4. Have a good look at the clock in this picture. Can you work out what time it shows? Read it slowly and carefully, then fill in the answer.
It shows 9:16
